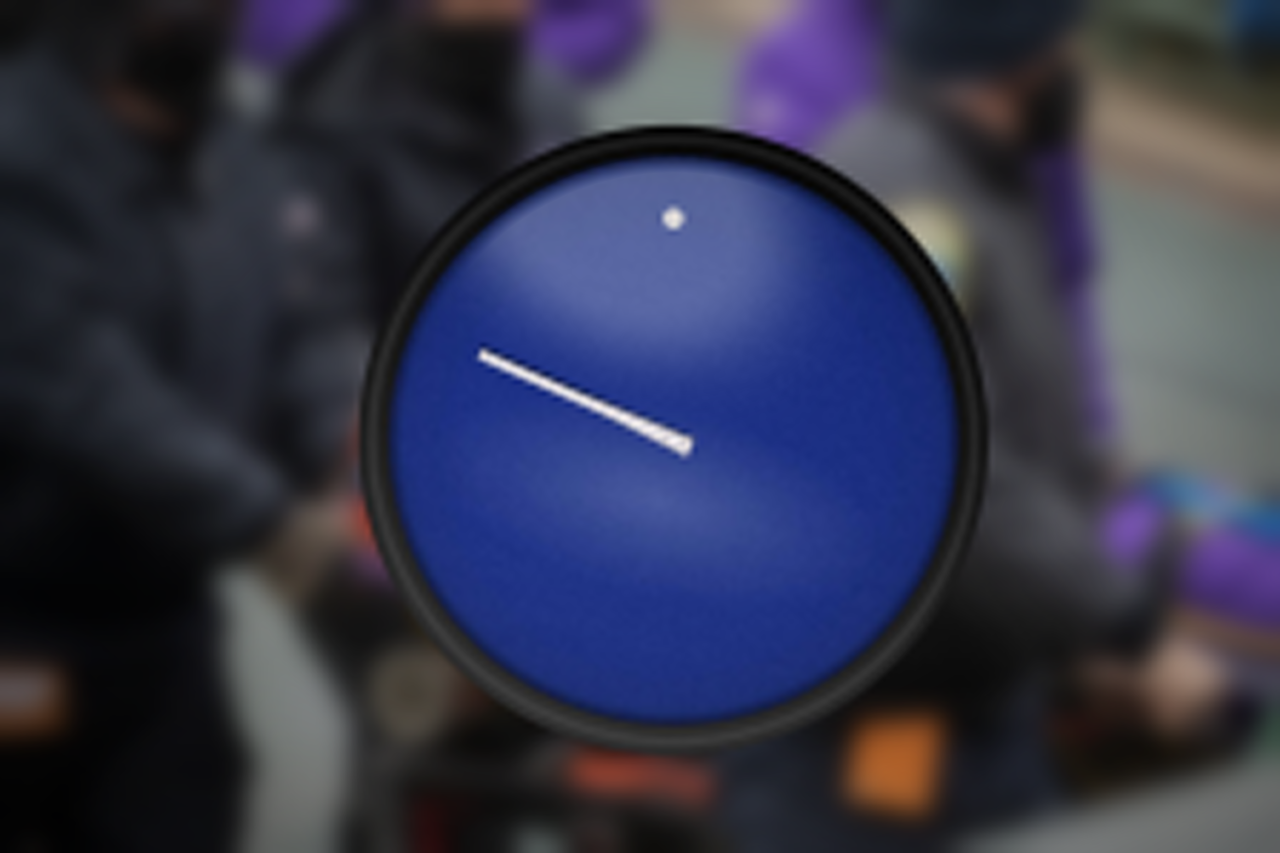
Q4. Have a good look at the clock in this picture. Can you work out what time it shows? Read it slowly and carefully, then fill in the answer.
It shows 9:49
